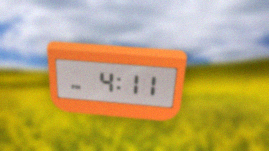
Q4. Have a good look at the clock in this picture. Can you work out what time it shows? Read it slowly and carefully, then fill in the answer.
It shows 4:11
